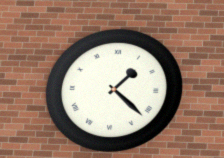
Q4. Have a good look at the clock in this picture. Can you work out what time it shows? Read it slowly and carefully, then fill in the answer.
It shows 1:22
